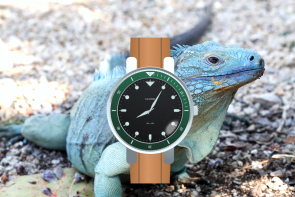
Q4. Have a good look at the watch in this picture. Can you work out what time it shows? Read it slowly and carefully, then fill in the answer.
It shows 8:05
